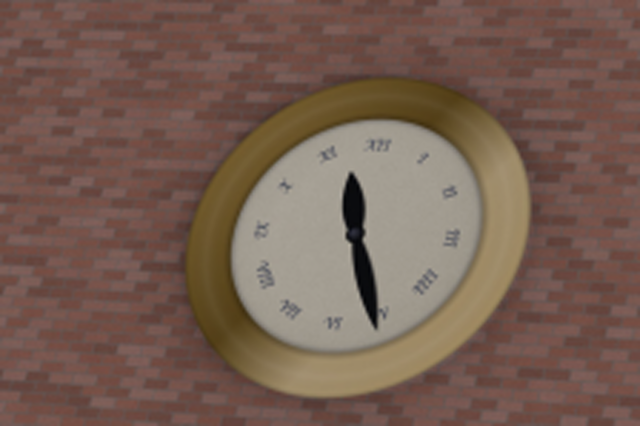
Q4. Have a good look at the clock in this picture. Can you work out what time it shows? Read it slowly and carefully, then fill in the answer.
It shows 11:26
